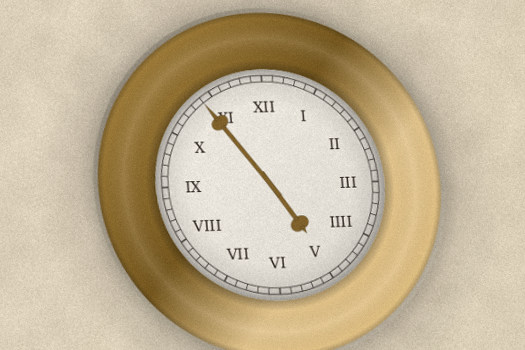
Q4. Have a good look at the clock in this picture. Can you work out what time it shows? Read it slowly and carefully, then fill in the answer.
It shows 4:54
